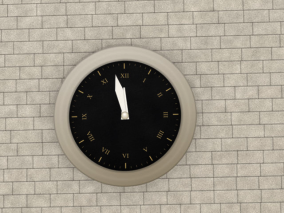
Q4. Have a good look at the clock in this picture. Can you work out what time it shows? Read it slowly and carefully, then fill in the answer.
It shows 11:58
